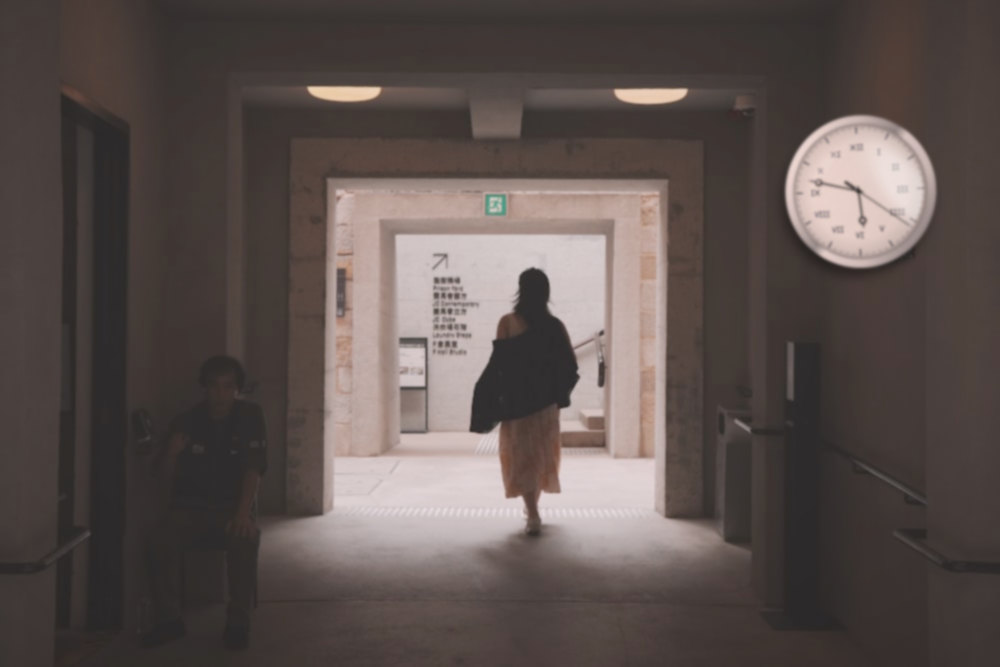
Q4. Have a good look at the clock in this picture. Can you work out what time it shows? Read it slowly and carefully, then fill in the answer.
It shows 5:47:21
